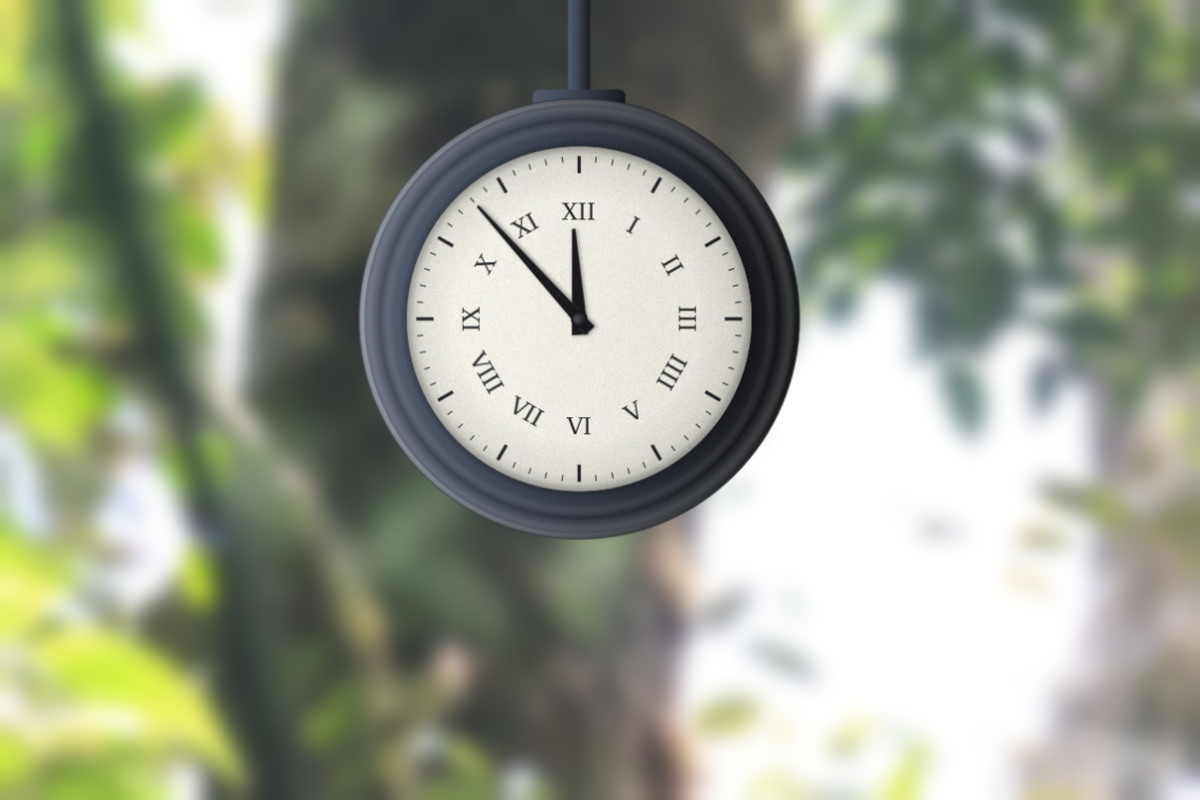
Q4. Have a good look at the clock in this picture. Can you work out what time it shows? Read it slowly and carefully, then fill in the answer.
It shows 11:53
